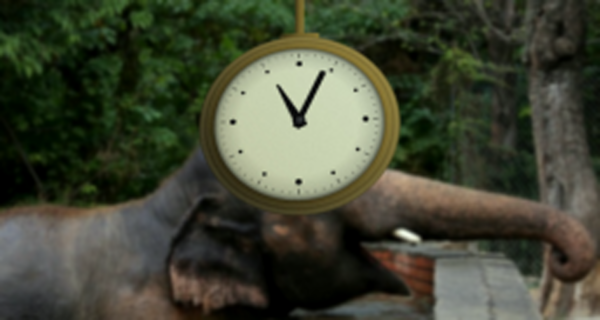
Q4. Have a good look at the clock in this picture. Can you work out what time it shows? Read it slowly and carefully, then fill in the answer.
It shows 11:04
